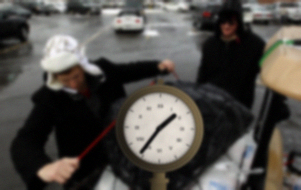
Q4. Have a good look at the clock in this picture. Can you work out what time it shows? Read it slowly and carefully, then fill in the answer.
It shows 1:36
